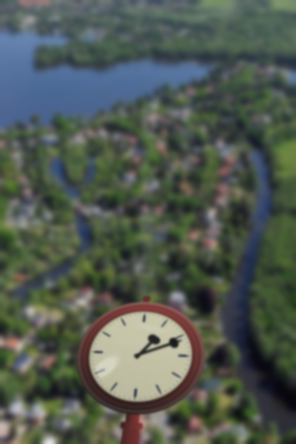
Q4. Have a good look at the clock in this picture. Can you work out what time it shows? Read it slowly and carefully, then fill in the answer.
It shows 1:11
